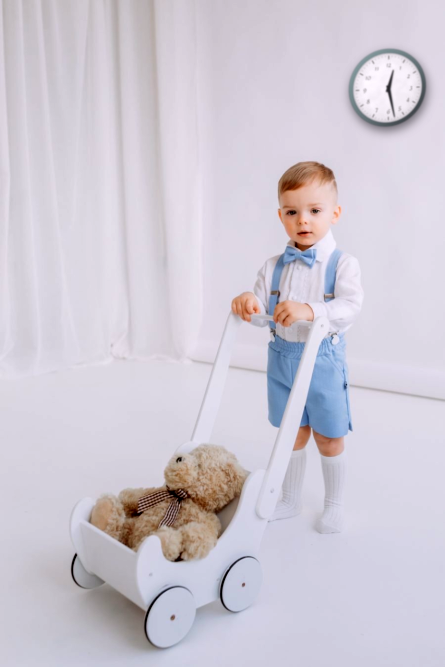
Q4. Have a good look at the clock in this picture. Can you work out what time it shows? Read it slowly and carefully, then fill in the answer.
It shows 12:28
